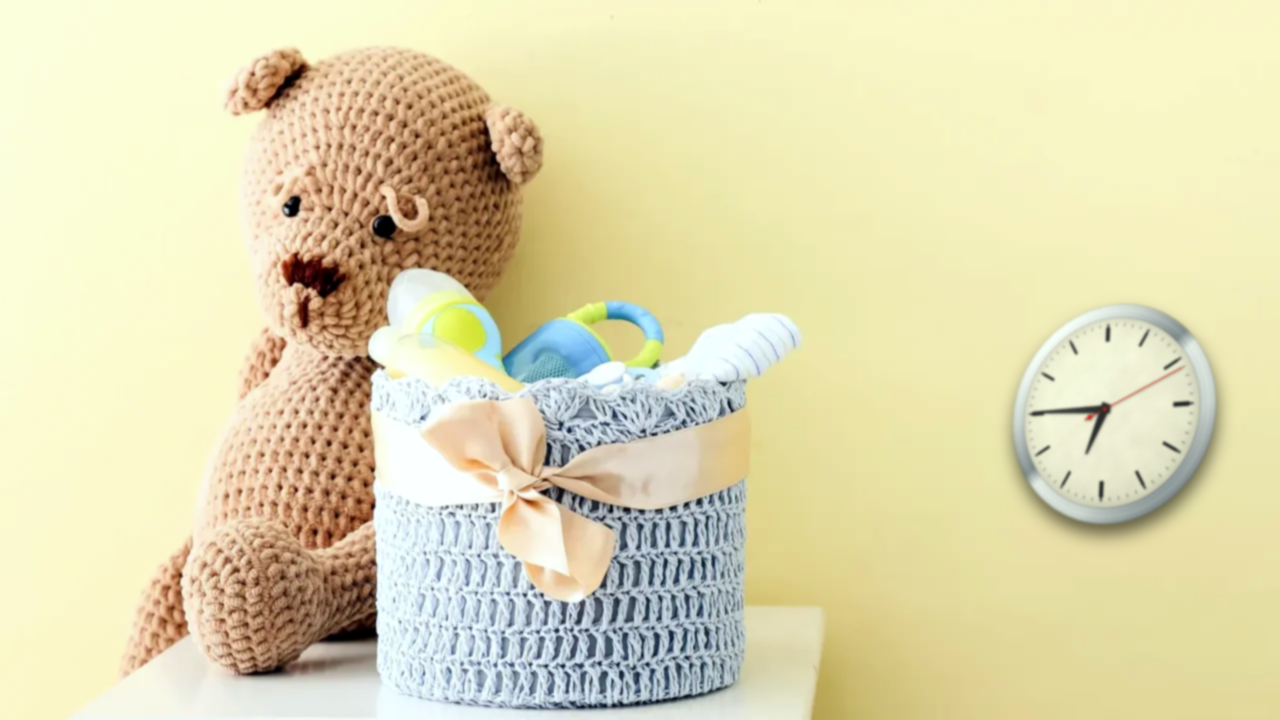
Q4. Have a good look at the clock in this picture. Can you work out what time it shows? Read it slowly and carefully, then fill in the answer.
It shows 6:45:11
